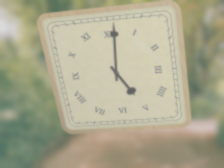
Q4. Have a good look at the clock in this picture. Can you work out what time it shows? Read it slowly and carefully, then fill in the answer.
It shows 5:01
